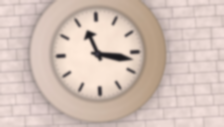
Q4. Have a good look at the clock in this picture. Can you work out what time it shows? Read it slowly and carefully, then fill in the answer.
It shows 11:17
